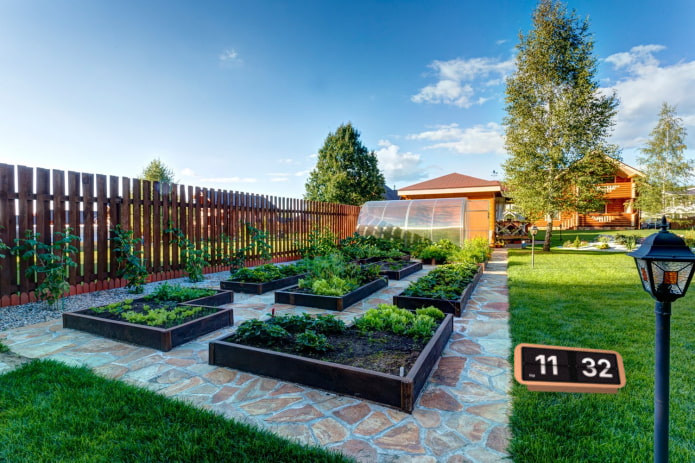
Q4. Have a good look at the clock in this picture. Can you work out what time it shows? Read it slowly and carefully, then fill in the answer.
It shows 11:32
